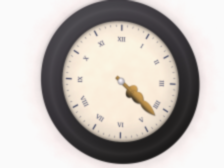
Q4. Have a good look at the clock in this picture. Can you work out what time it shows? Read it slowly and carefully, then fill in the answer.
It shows 4:22
